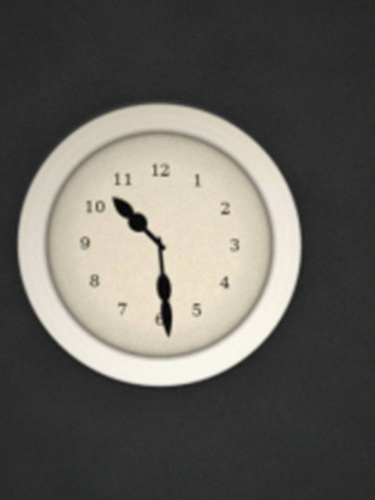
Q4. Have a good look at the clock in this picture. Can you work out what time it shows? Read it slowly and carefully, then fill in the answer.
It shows 10:29
